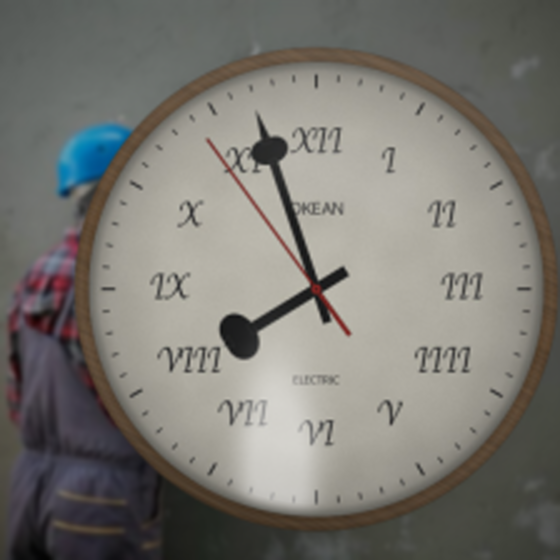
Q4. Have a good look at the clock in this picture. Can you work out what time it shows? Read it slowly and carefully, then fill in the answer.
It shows 7:56:54
